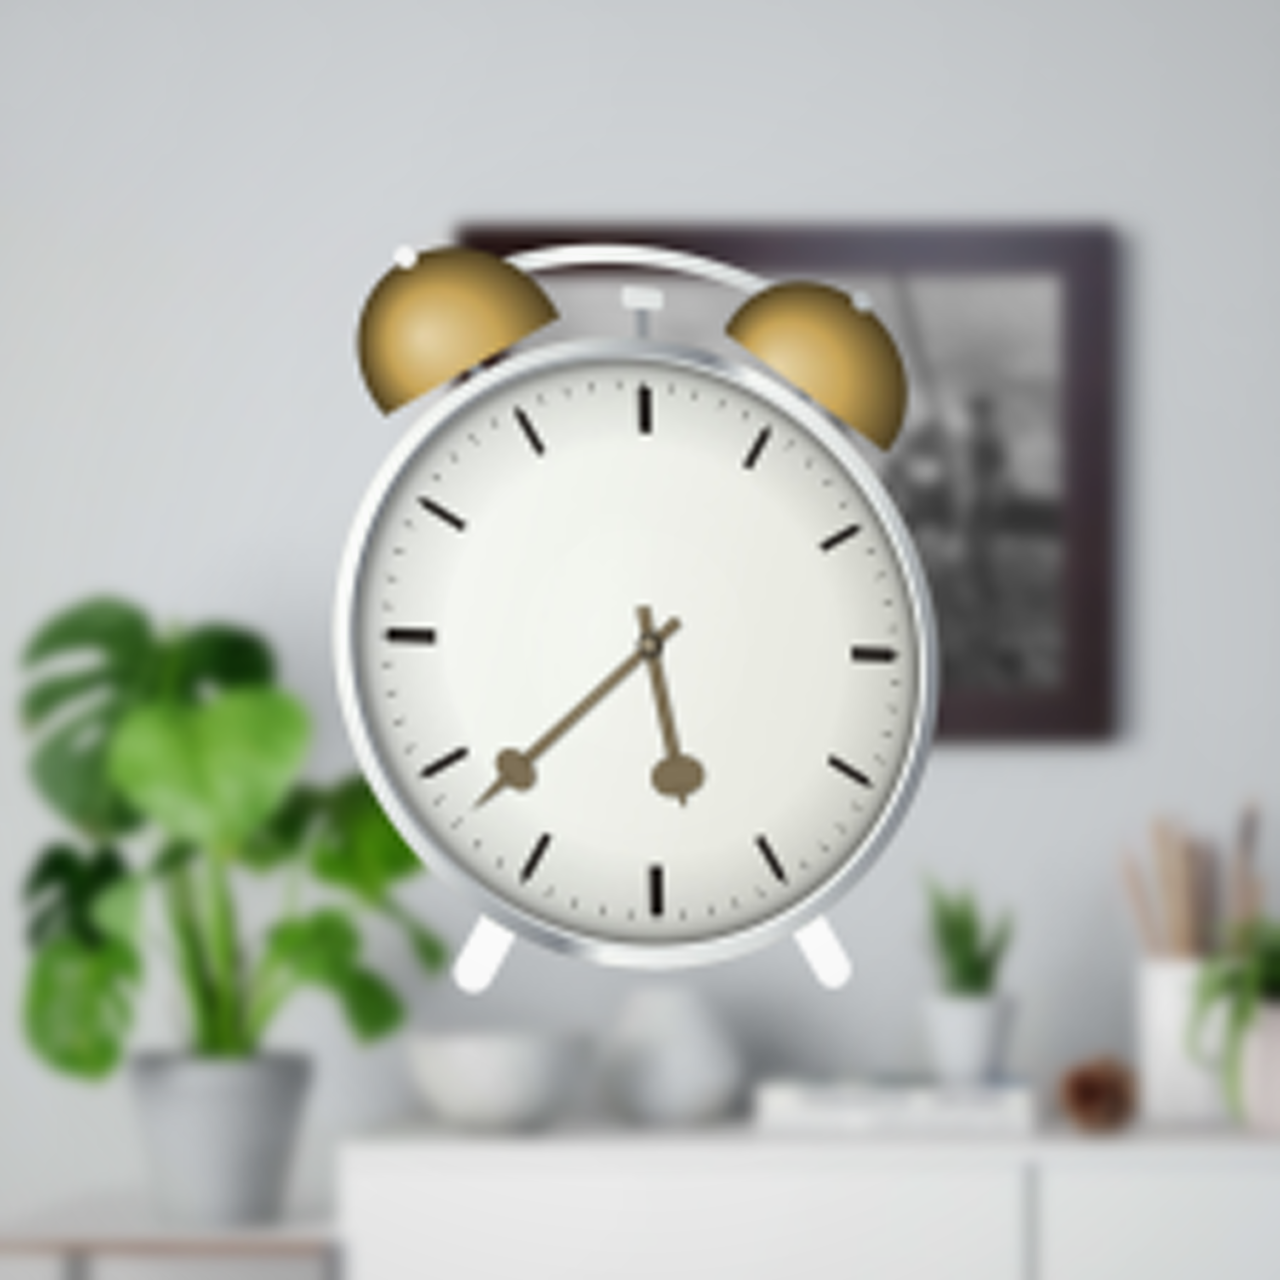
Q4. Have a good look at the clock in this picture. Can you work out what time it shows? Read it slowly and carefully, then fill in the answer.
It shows 5:38
